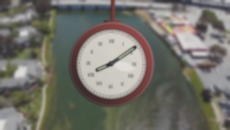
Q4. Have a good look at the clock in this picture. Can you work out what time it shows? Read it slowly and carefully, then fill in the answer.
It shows 8:09
